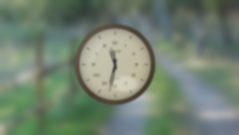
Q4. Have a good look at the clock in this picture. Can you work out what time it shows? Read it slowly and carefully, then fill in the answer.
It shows 11:32
